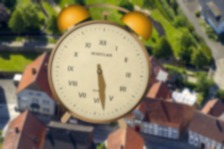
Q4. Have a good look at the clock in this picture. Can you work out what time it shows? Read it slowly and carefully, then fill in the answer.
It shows 5:28
